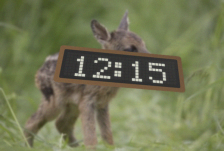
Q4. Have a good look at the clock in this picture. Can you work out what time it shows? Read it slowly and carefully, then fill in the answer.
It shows 12:15
